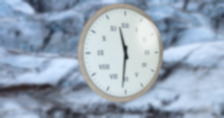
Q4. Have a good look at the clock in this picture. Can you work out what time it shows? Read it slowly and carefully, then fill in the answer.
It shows 11:31
